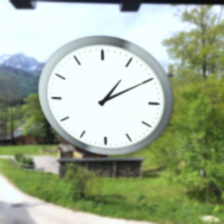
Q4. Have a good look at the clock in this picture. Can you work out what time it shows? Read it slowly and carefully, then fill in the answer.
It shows 1:10
